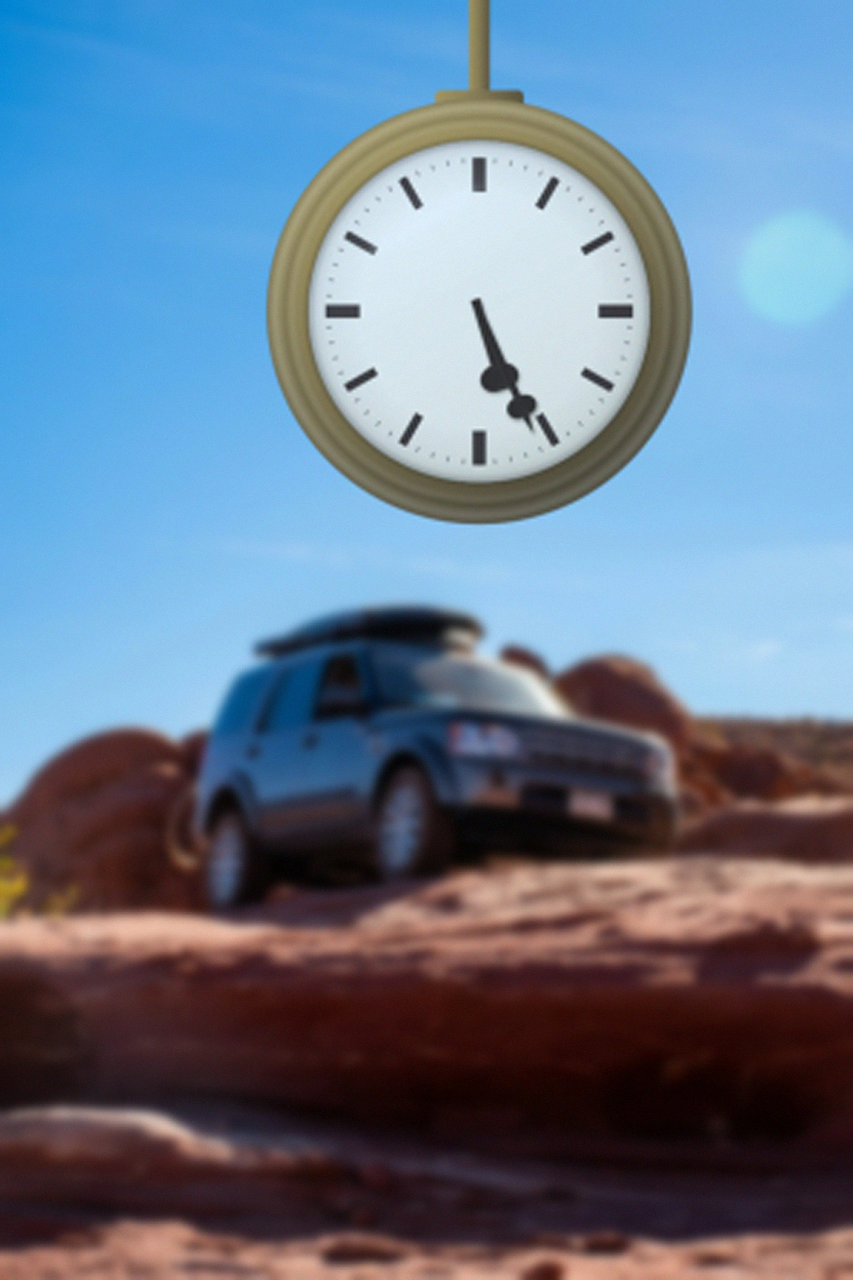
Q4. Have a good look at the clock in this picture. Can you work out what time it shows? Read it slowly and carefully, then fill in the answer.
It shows 5:26
